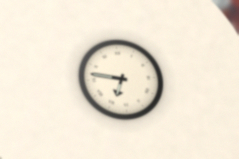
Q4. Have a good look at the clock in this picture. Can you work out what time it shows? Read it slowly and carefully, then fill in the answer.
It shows 6:47
